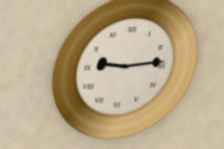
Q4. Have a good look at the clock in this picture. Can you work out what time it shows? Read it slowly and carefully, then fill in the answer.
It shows 9:14
